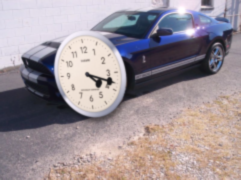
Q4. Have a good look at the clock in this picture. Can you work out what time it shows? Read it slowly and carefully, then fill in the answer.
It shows 4:18
